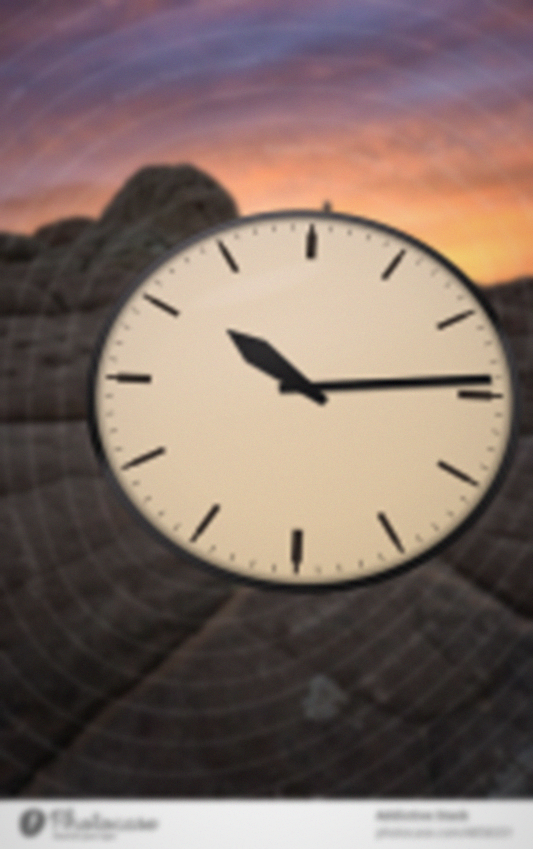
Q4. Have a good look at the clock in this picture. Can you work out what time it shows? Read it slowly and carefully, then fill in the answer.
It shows 10:14
